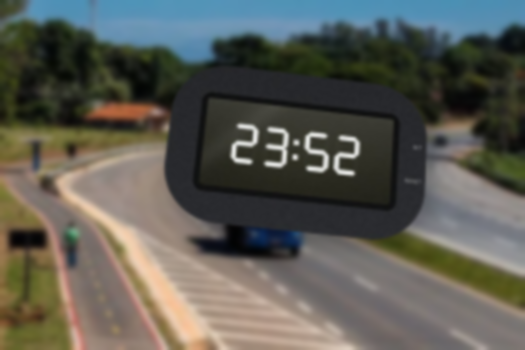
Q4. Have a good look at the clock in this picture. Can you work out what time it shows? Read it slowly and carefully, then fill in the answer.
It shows 23:52
